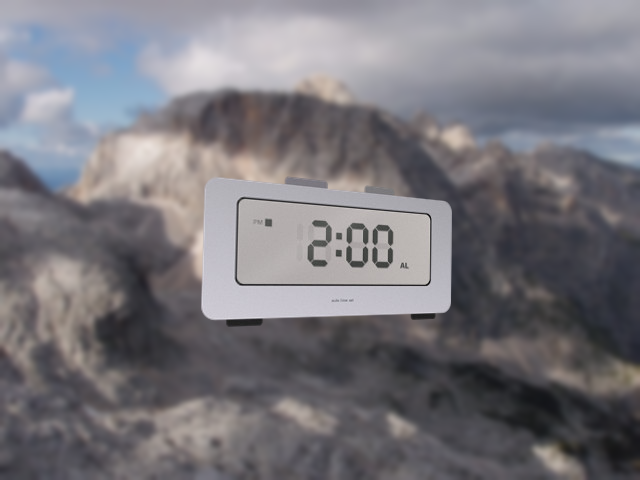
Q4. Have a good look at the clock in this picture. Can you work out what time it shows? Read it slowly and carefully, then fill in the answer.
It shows 2:00
